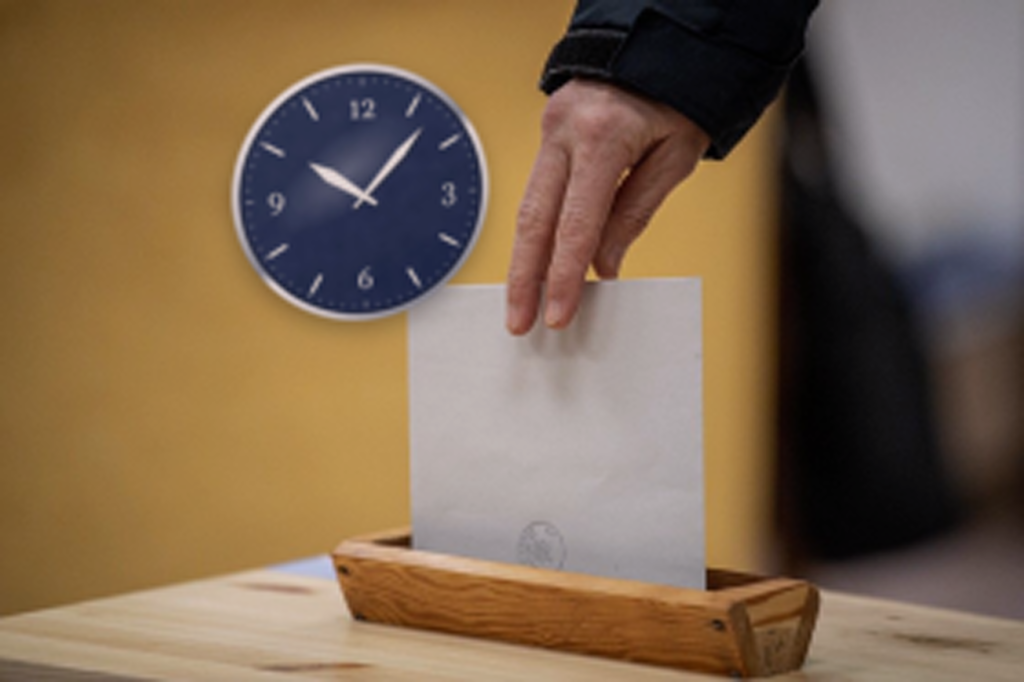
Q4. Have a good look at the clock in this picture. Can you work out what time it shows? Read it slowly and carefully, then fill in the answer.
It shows 10:07
